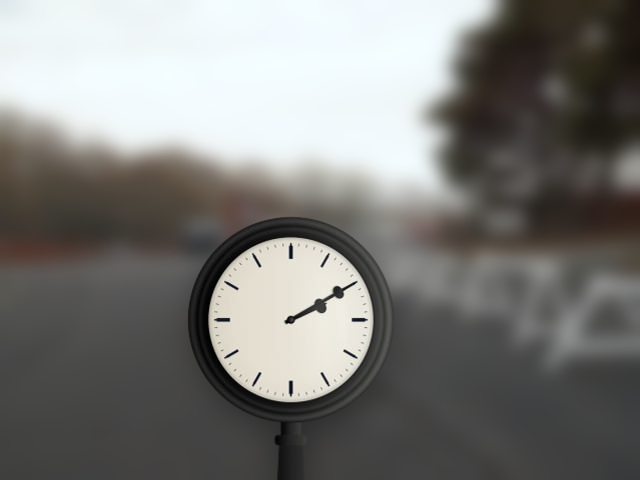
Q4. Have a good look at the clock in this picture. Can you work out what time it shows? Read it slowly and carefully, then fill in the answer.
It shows 2:10
